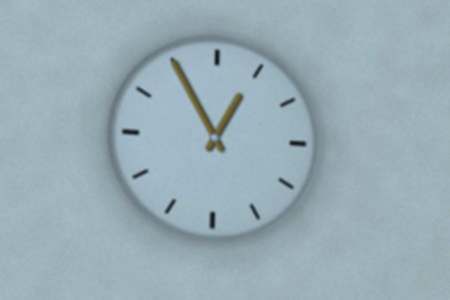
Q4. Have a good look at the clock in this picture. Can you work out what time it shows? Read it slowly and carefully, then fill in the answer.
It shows 12:55
